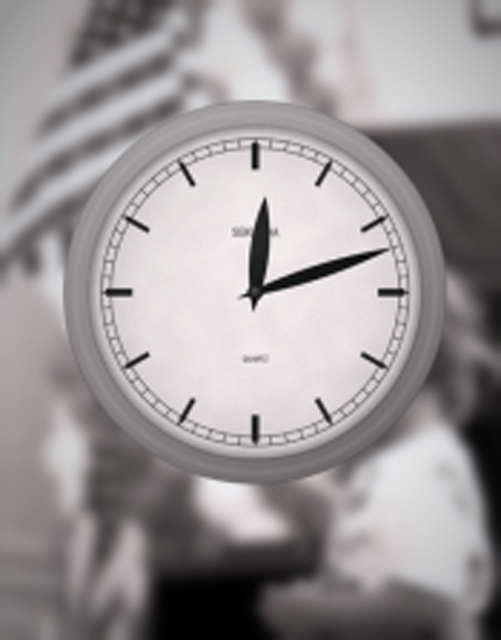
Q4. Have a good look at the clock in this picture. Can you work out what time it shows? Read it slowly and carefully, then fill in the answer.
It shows 12:12
